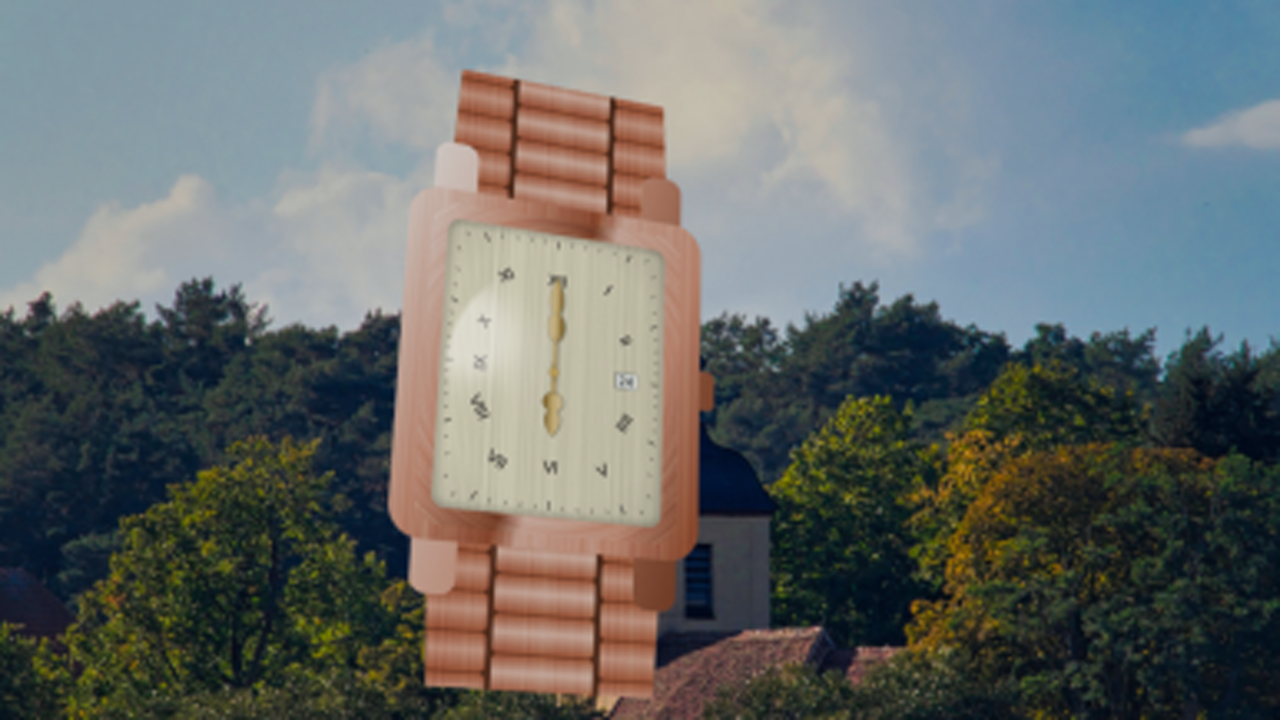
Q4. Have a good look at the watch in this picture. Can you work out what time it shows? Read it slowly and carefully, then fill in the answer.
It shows 6:00
